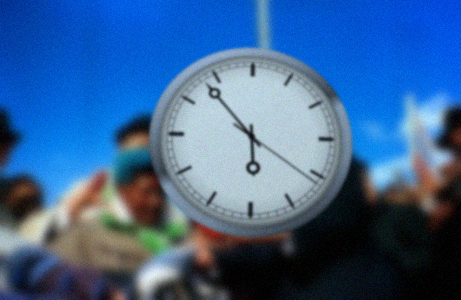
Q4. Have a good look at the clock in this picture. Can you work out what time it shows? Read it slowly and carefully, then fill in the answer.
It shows 5:53:21
